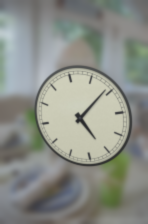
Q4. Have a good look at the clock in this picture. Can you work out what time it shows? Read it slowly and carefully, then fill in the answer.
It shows 5:09
